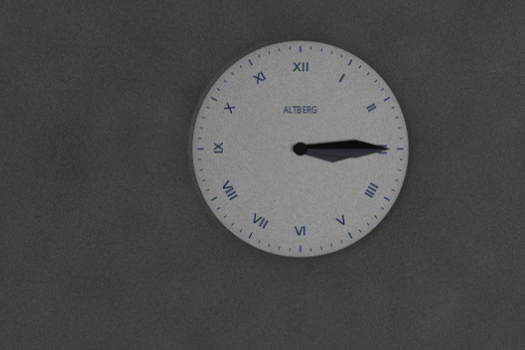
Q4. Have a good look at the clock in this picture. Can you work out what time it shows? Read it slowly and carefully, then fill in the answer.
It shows 3:15
